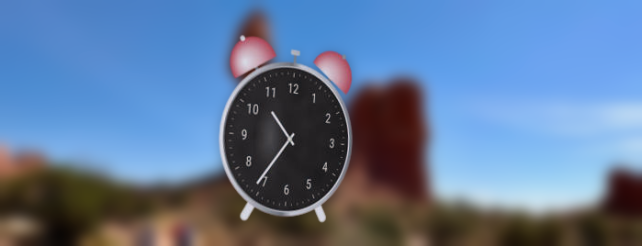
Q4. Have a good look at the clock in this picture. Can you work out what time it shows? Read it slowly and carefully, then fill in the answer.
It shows 10:36
